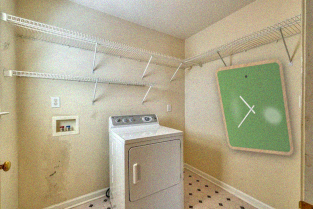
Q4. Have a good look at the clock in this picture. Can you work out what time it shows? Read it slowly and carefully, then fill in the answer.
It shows 10:38
